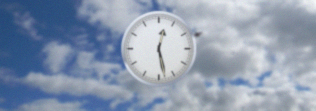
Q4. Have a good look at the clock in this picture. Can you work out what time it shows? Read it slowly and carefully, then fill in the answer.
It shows 12:28
